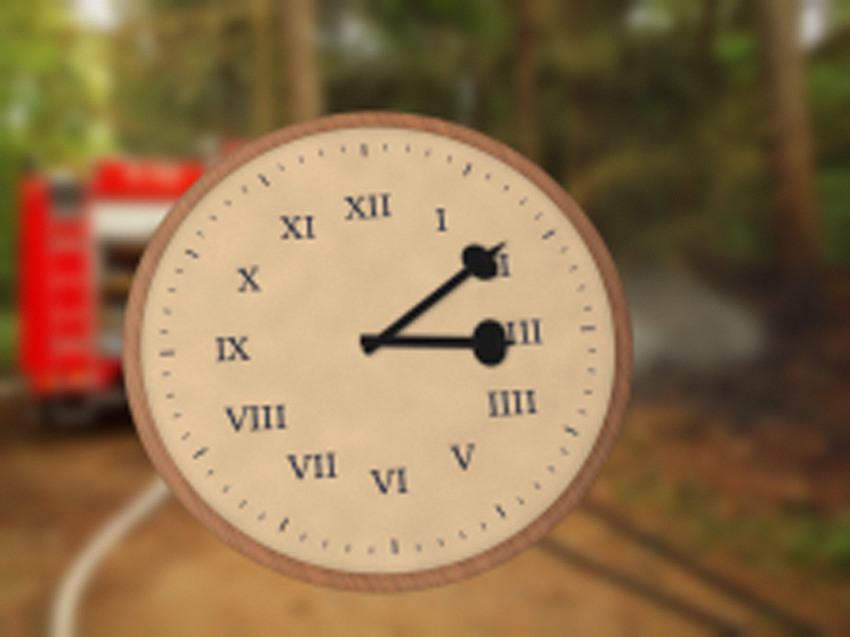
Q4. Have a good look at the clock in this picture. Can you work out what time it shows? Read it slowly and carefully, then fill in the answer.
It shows 3:09
